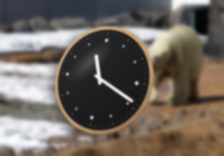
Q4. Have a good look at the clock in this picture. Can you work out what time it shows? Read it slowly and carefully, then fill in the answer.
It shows 11:19
